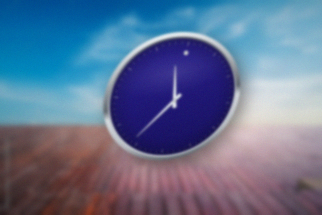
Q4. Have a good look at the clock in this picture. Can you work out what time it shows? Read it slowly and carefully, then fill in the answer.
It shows 11:36
